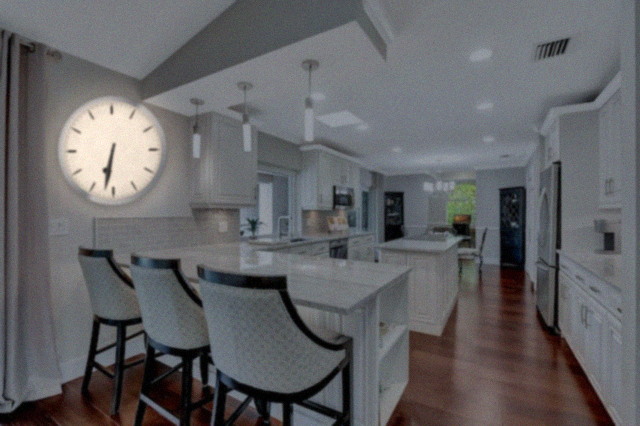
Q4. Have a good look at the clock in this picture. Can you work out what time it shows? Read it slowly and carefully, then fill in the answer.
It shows 6:32
